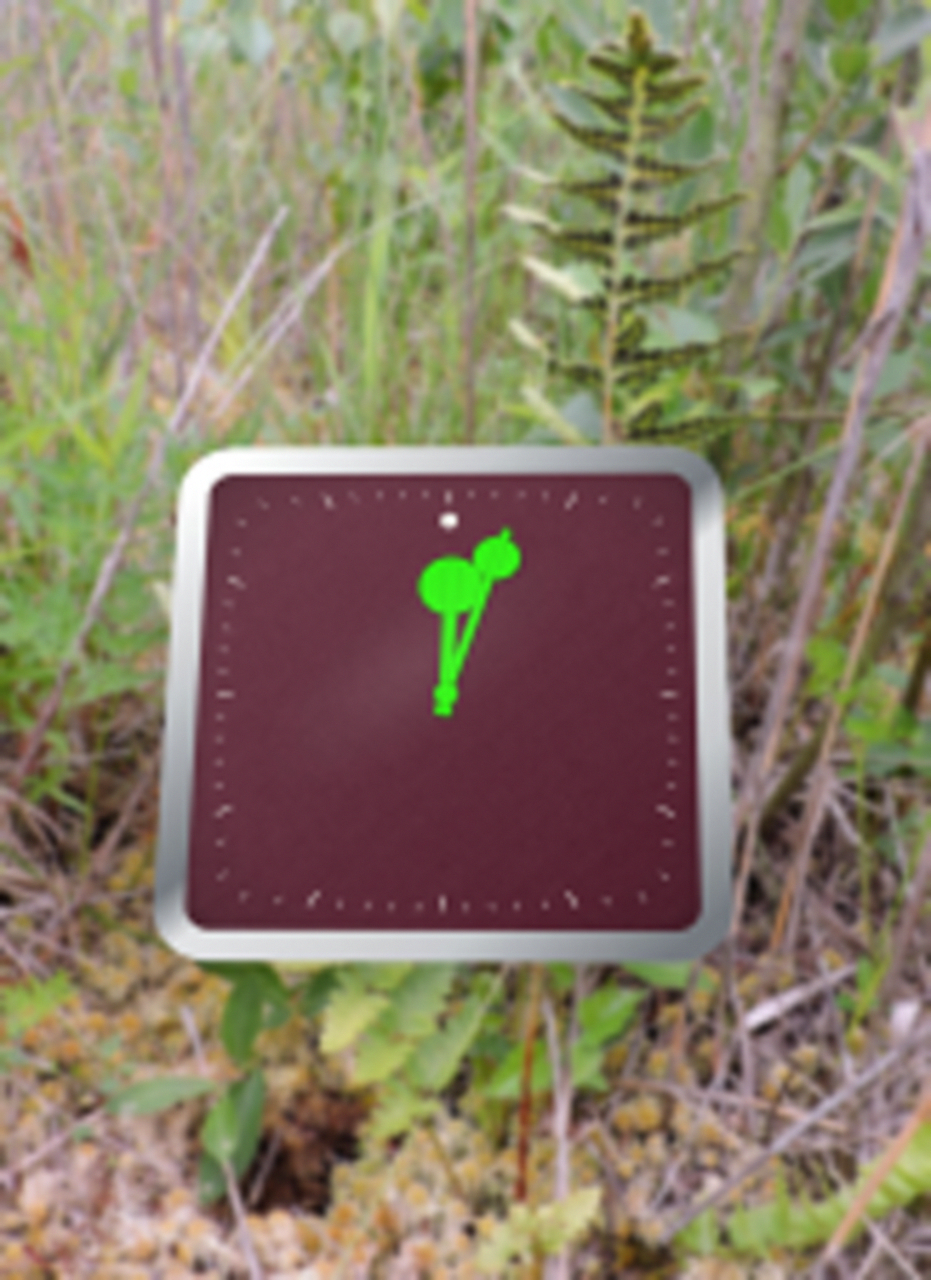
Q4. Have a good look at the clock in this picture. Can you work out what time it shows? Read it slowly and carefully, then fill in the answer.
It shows 12:03
